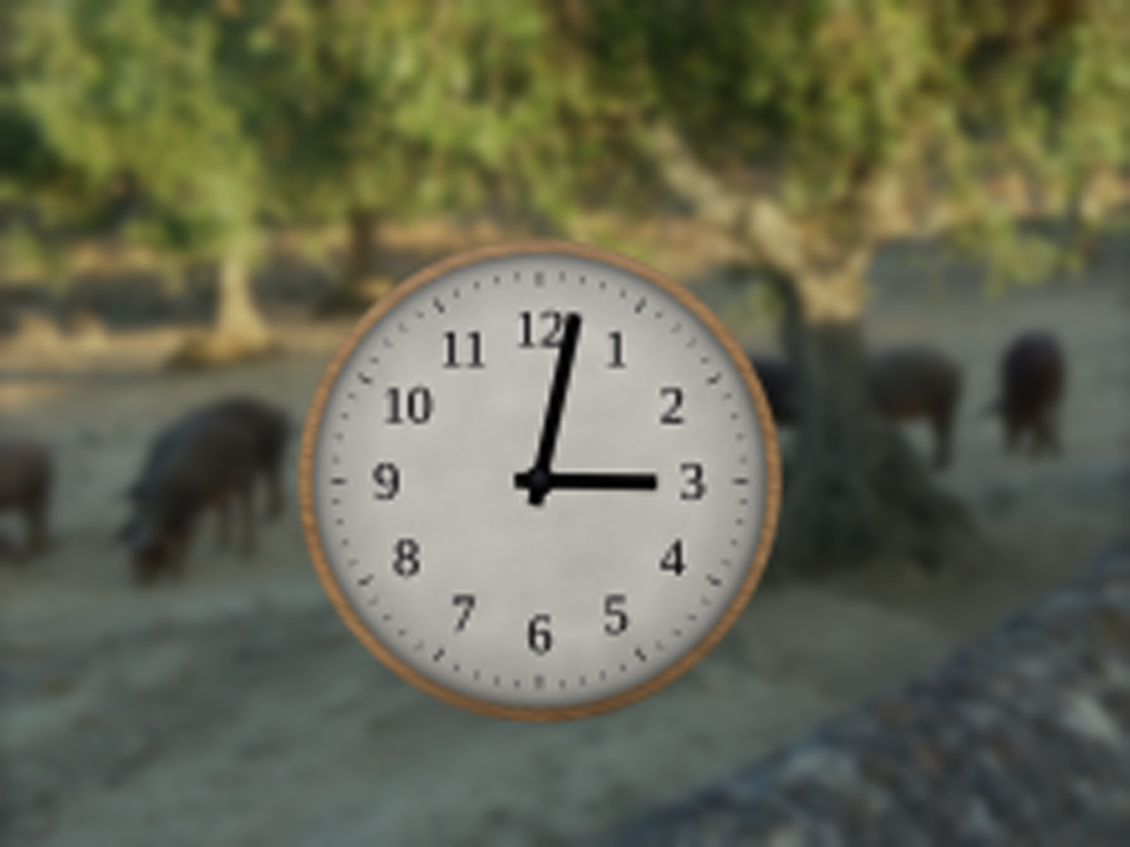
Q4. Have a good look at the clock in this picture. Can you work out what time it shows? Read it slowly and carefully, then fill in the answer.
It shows 3:02
